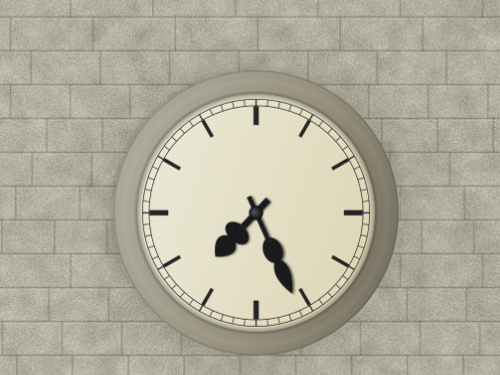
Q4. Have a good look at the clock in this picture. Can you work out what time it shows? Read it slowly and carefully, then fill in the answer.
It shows 7:26
